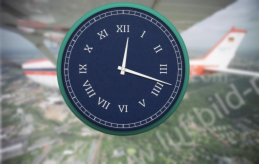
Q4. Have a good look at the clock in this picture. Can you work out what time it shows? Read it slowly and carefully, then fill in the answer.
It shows 12:18
